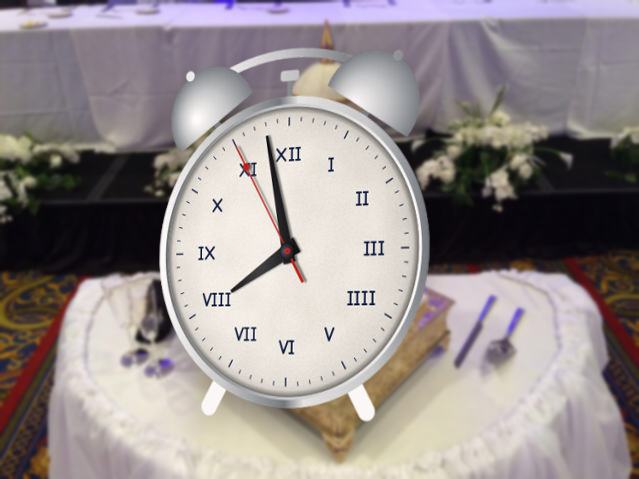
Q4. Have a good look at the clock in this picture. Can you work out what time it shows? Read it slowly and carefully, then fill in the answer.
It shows 7:57:55
